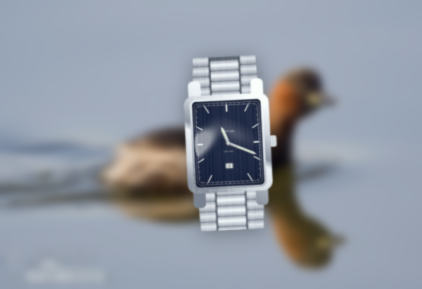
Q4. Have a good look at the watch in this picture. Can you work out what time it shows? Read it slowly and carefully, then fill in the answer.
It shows 11:19
